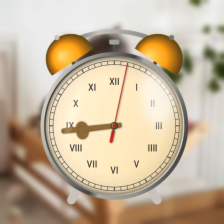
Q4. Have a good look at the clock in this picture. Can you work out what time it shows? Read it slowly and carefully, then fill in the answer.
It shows 8:44:02
